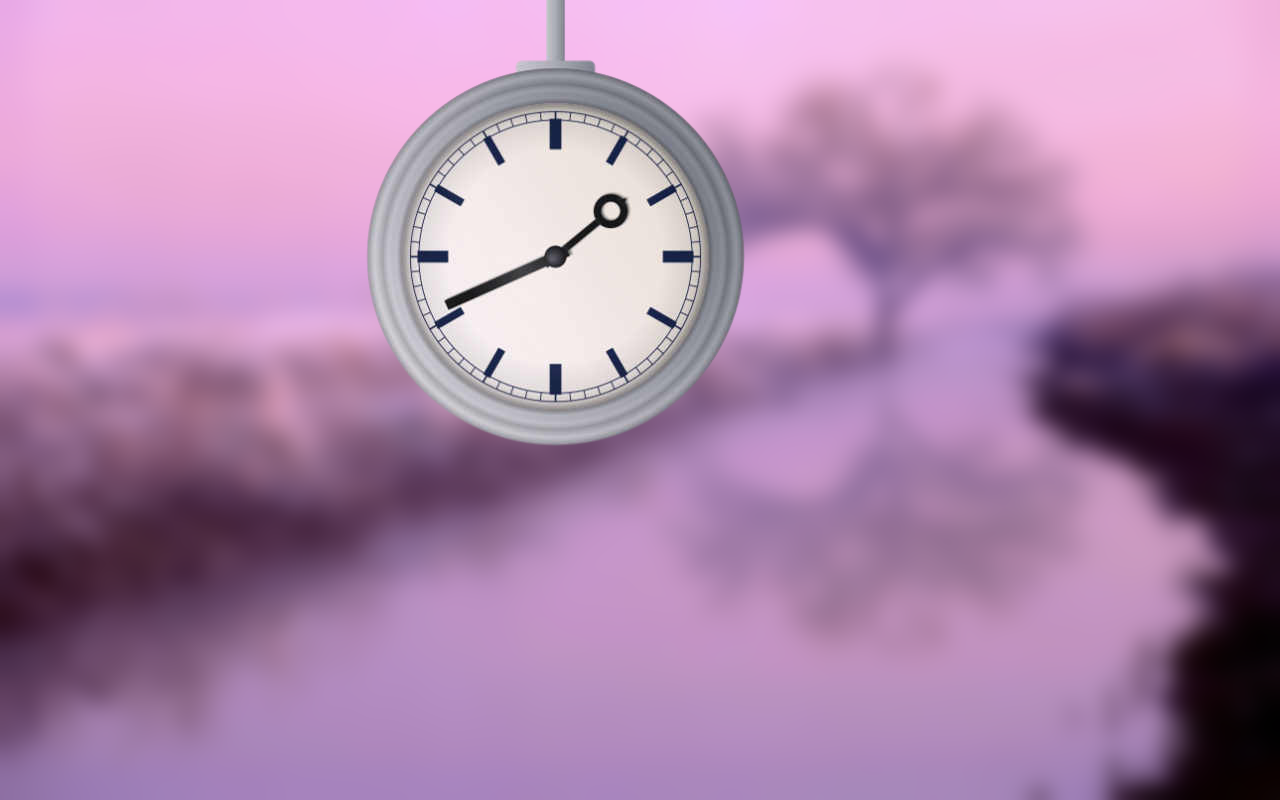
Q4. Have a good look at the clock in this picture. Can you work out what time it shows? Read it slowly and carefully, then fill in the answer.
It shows 1:41
